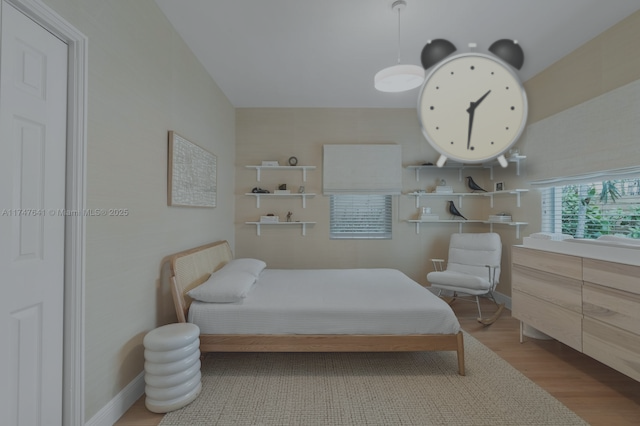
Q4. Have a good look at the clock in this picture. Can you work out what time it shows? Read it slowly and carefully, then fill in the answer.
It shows 1:31
